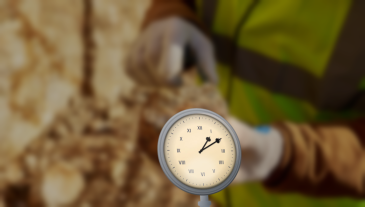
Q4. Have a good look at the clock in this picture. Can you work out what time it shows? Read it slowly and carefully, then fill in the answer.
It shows 1:10
